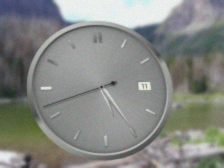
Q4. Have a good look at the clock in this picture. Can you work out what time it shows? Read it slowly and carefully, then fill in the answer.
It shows 5:24:42
